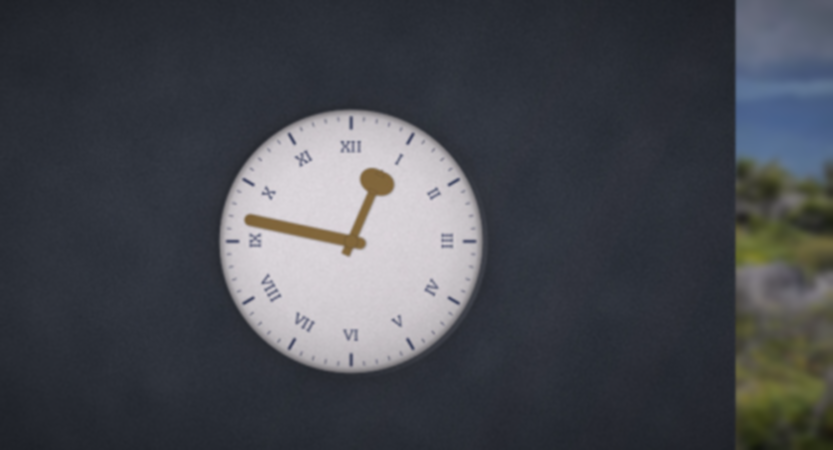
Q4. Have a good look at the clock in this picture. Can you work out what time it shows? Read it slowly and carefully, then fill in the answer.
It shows 12:47
